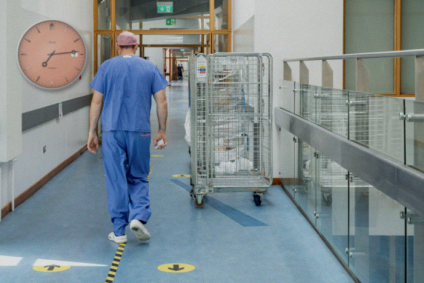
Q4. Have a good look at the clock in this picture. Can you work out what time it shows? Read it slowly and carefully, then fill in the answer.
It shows 7:14
